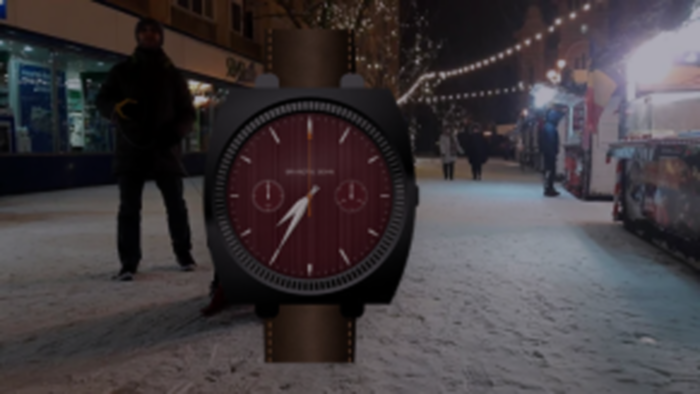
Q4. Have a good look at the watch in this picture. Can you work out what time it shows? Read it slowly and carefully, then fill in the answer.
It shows 7:35
